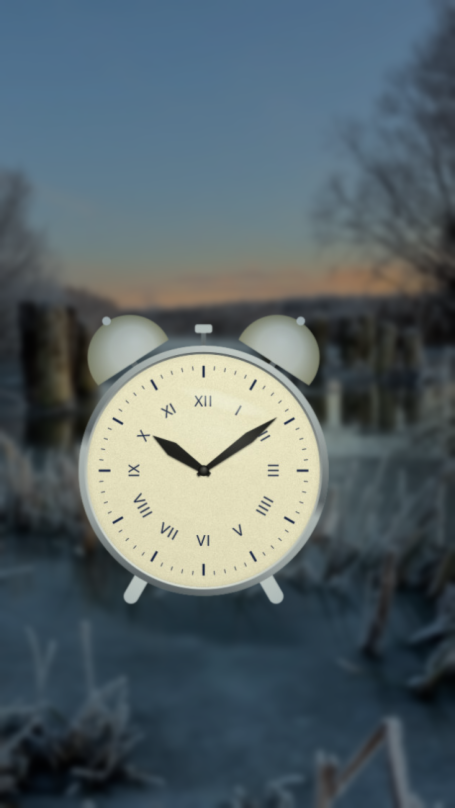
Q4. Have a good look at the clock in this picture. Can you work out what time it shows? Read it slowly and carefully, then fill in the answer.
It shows 10:09
